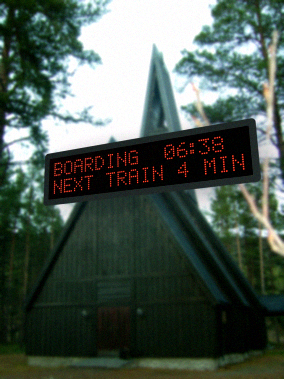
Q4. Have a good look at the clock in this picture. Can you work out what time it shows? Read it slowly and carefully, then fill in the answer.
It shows 6:38
